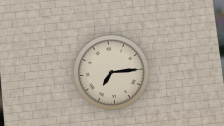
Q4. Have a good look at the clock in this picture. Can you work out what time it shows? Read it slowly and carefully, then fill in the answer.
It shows 7:15
